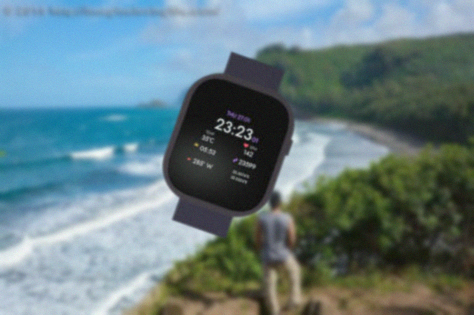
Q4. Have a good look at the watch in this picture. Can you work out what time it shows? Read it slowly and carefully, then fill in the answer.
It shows 23:23
